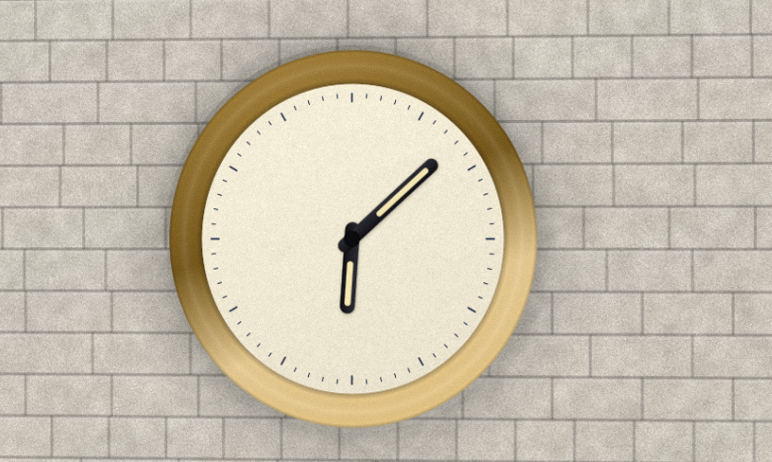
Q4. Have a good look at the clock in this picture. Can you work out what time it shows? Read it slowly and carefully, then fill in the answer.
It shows 6:08
